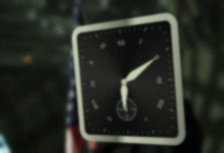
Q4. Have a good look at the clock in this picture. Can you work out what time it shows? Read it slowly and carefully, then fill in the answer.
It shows 6:10
